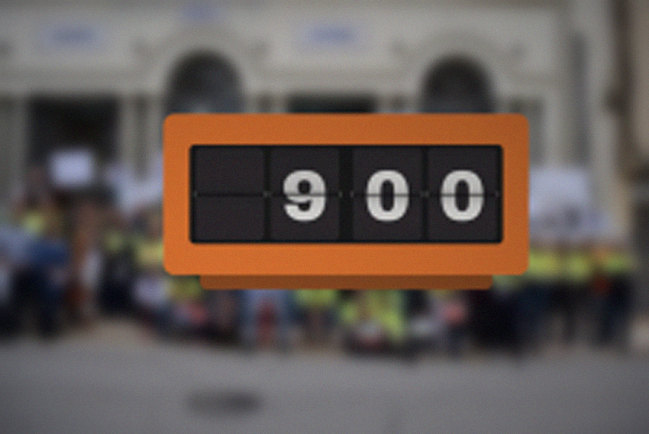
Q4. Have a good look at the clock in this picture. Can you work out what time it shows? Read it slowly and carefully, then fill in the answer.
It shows 9:00
